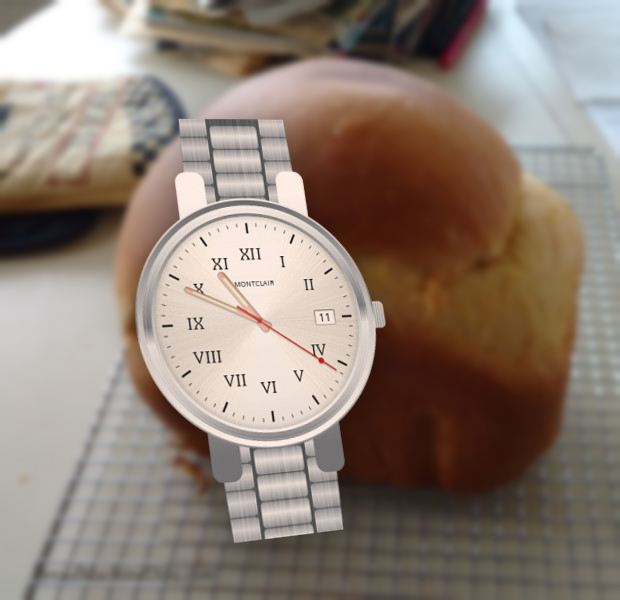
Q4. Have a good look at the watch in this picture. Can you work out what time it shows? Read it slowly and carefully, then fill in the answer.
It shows 10:49:21
